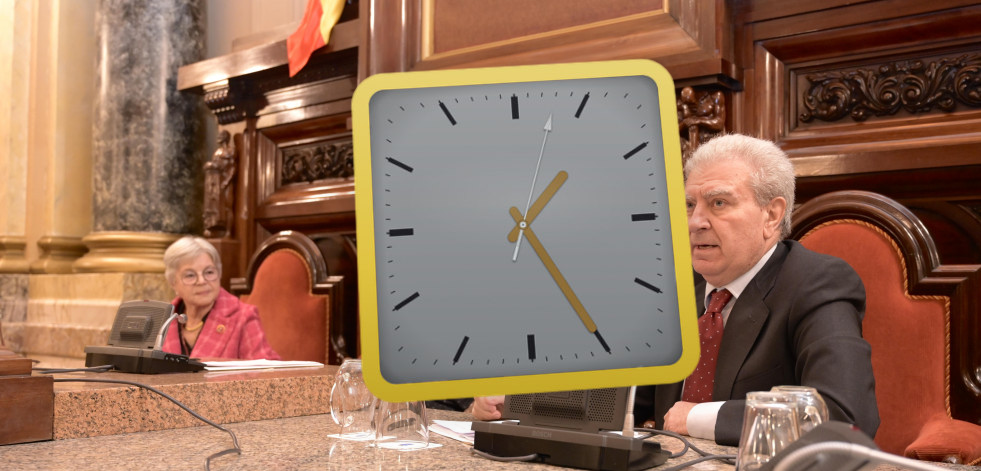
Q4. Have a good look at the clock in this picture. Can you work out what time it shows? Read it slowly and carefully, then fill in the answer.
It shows 1:25:03
